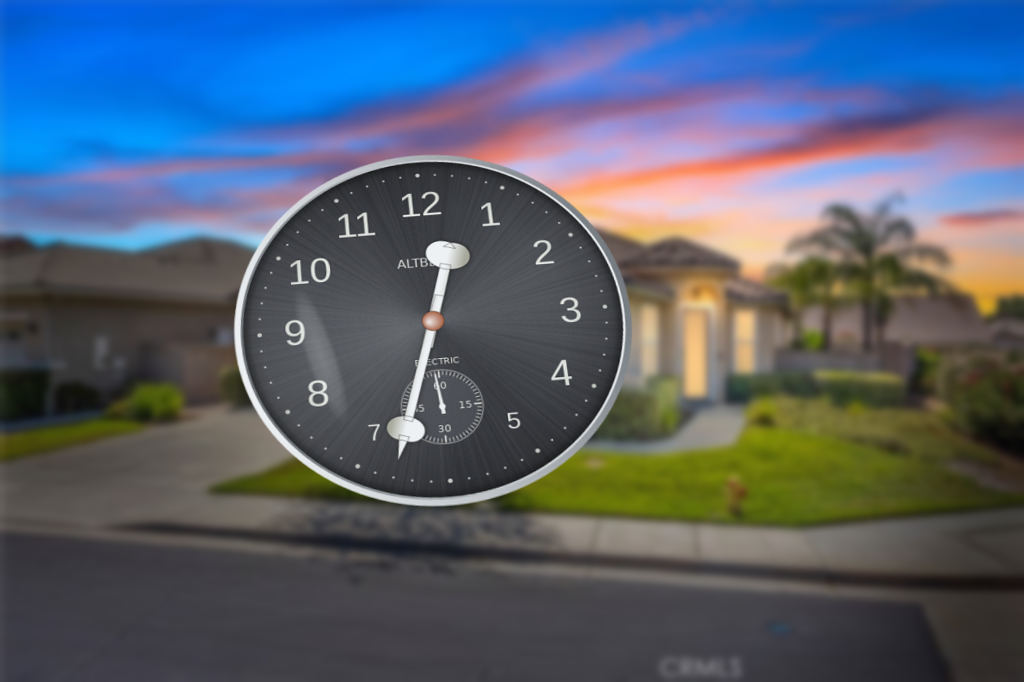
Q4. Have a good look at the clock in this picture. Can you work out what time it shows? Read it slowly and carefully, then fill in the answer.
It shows 12:32:59
